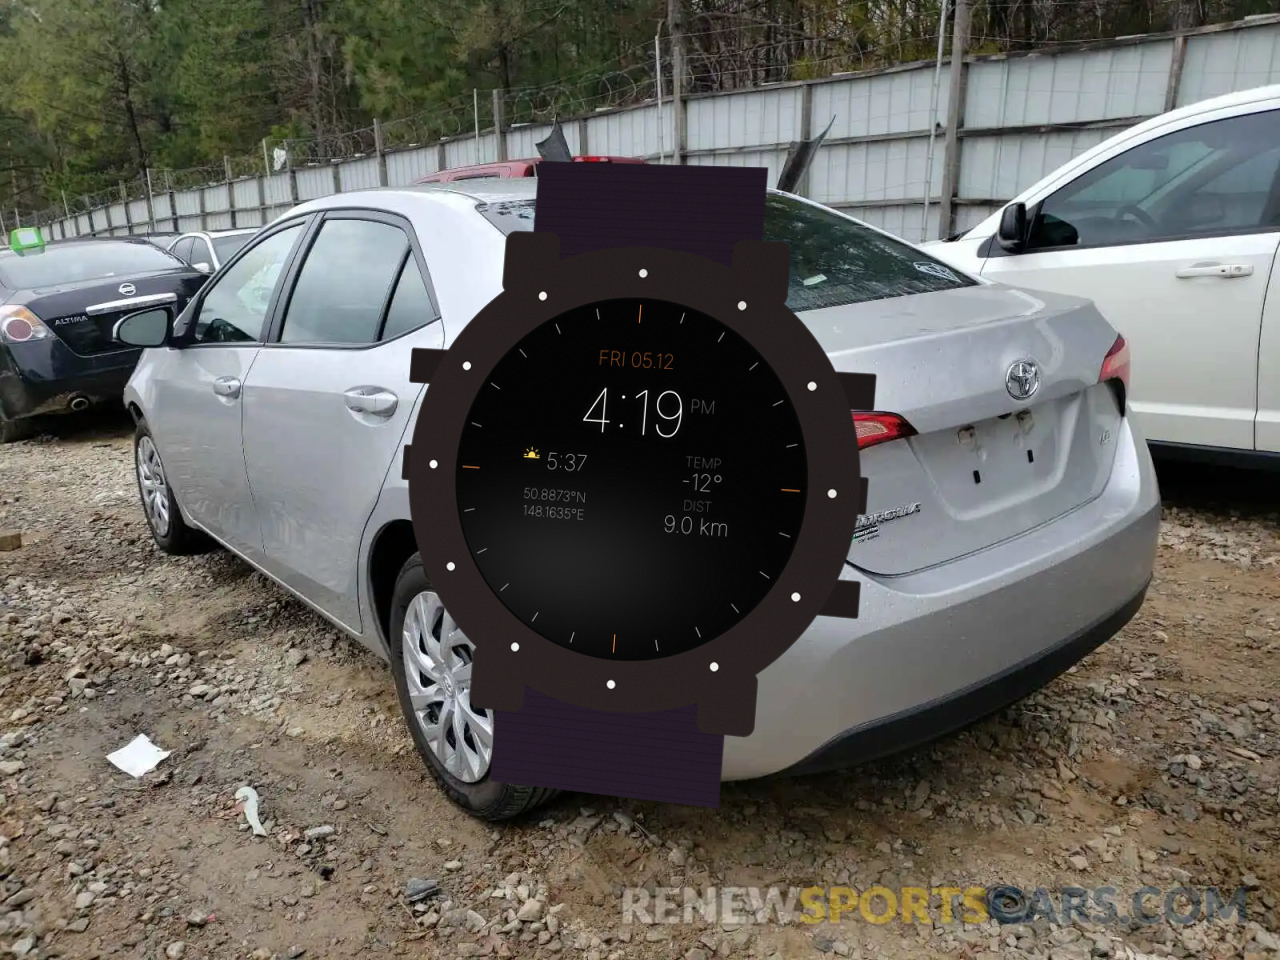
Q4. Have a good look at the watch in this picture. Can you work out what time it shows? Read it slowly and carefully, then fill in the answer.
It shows 4:19
